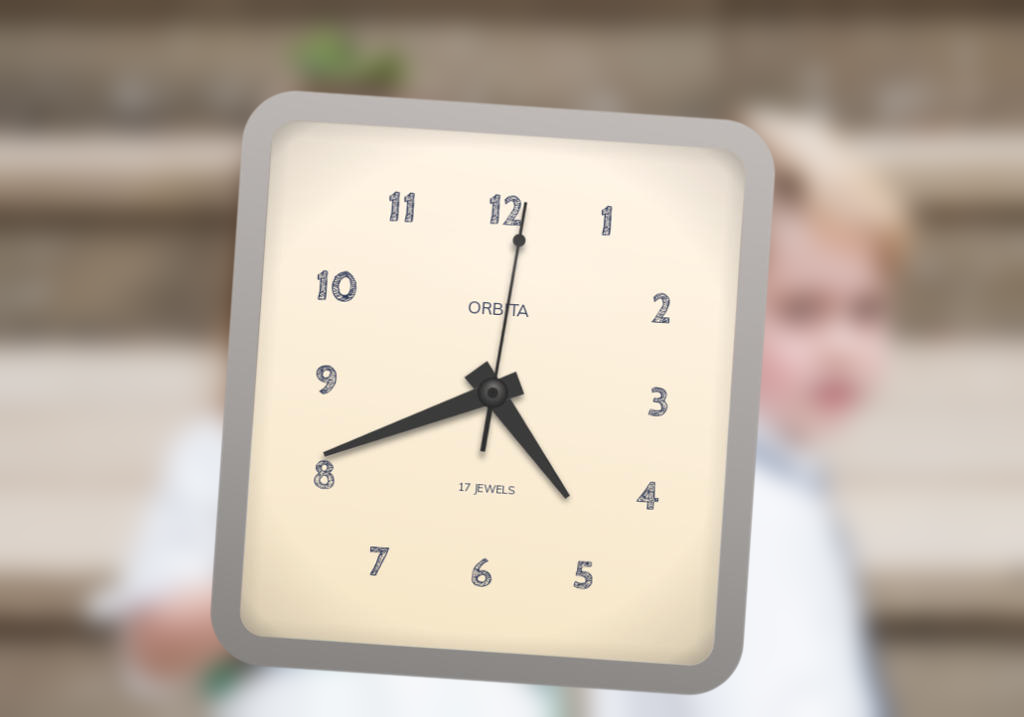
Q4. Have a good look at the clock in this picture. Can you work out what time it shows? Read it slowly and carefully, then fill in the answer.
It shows 4:41:01
